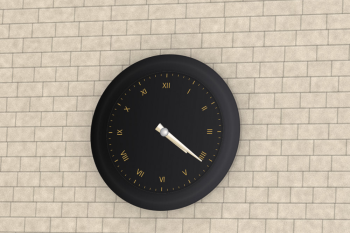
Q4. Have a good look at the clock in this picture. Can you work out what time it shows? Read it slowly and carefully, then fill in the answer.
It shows 4:21
